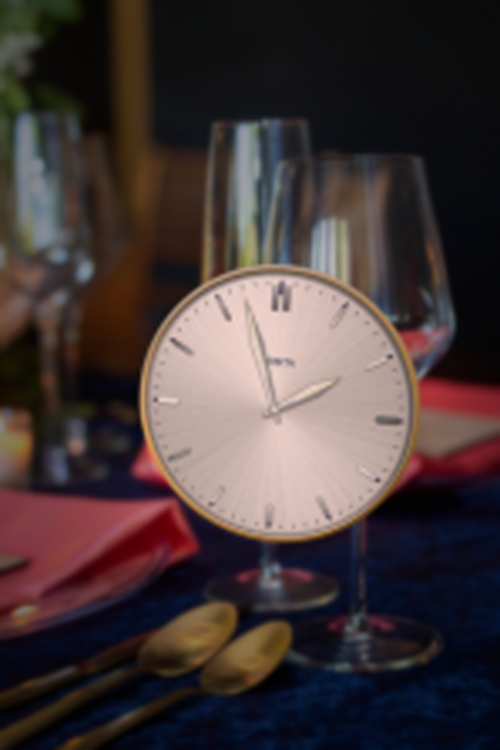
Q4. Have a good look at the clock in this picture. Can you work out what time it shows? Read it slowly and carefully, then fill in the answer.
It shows 1:57
